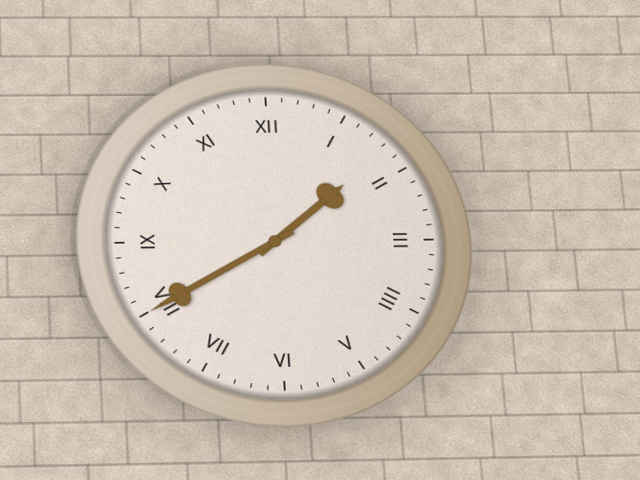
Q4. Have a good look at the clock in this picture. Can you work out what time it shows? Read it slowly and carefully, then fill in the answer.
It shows 1:40
